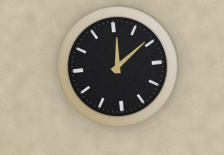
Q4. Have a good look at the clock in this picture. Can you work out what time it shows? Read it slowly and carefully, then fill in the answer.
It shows 12:09
